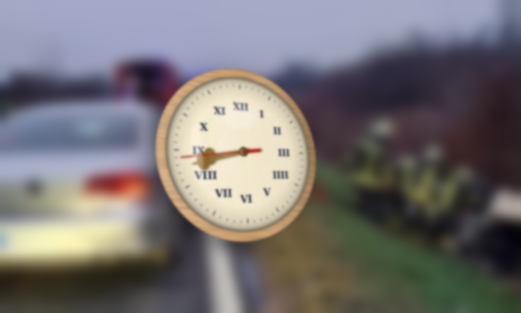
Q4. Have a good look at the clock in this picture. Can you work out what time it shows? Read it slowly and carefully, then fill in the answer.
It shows 8:42:44
